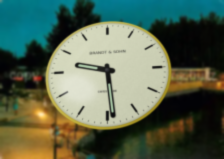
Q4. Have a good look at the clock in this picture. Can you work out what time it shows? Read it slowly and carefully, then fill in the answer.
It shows 9:29
